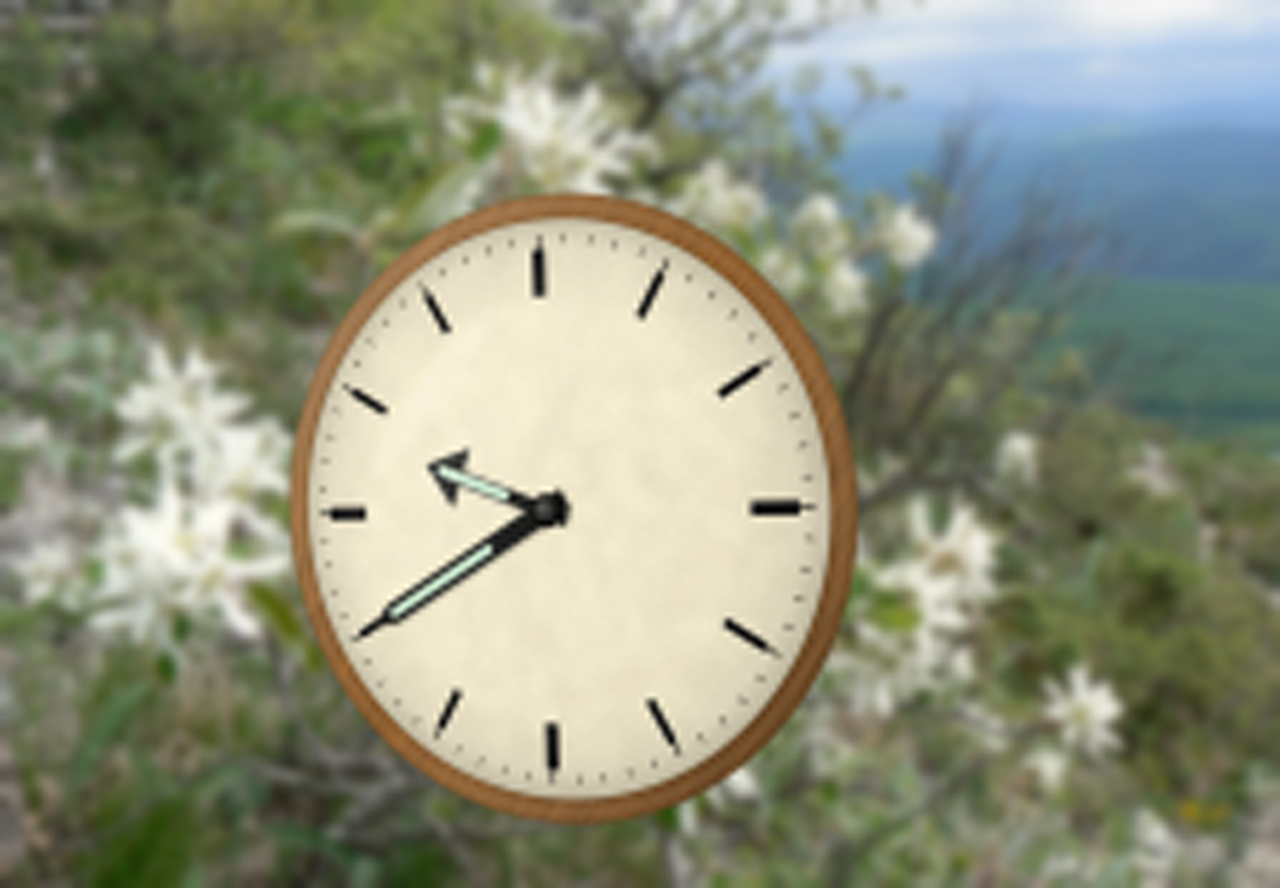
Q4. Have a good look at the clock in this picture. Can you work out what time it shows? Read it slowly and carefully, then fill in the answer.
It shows 9:40
